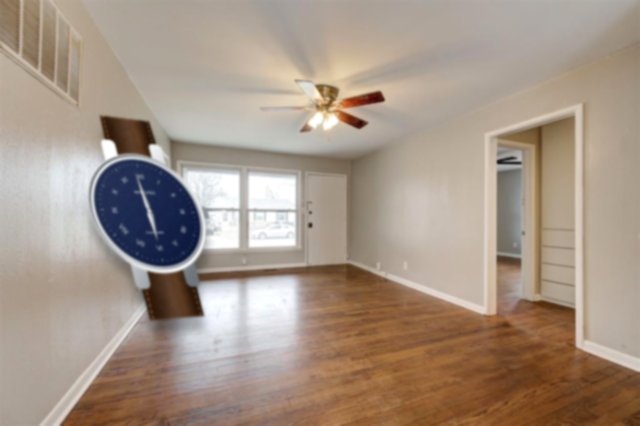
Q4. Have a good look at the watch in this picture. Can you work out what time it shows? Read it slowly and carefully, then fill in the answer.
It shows 5:59
